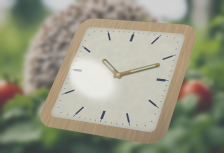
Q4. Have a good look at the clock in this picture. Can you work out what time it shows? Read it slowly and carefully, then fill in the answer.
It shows 10:11
